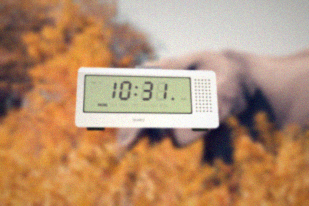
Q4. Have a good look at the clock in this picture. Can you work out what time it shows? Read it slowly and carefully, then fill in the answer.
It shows 10:31
